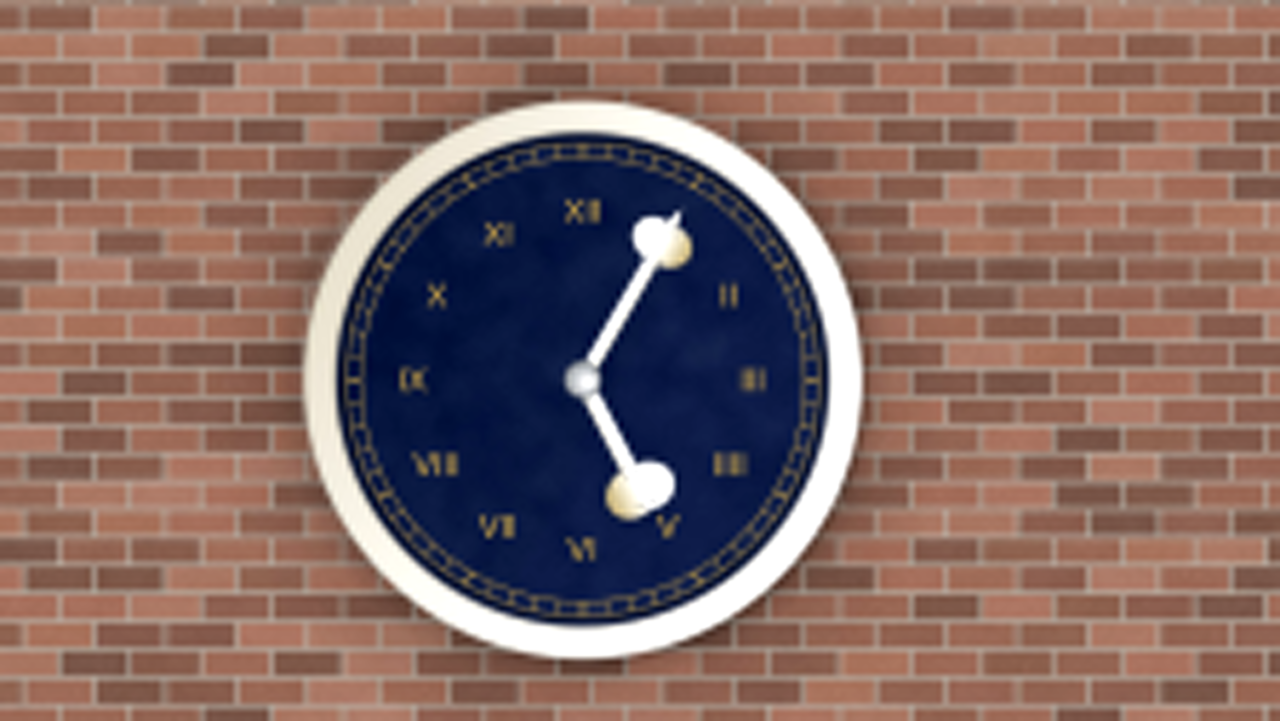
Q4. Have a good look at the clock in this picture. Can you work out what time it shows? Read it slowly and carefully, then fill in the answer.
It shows 5:05
